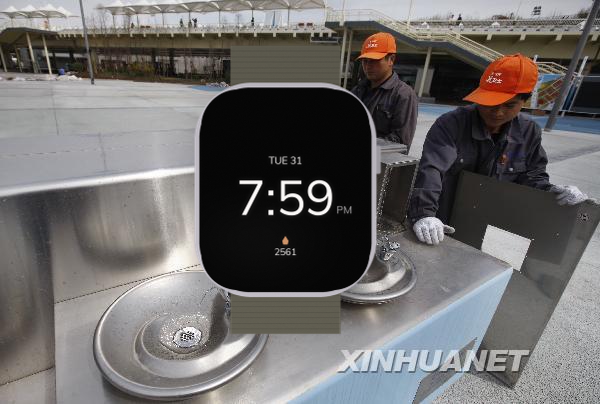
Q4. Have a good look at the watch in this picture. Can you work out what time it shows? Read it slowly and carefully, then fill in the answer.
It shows 7:59
